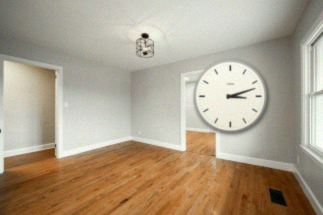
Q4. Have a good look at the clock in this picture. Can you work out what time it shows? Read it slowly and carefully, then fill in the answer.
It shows 3:12
